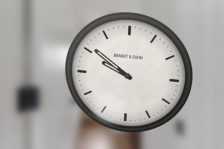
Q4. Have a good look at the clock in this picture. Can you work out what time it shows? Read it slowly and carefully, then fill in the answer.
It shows 9:51
